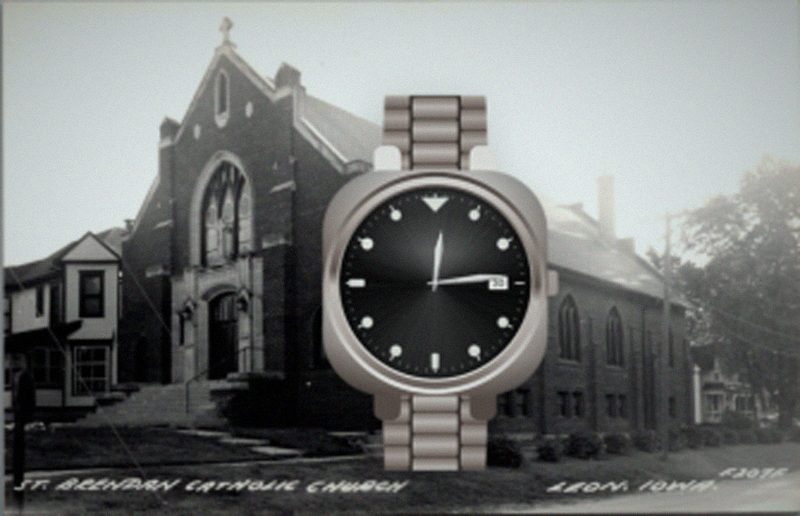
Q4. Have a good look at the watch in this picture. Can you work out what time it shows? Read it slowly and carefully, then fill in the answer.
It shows 12:14
